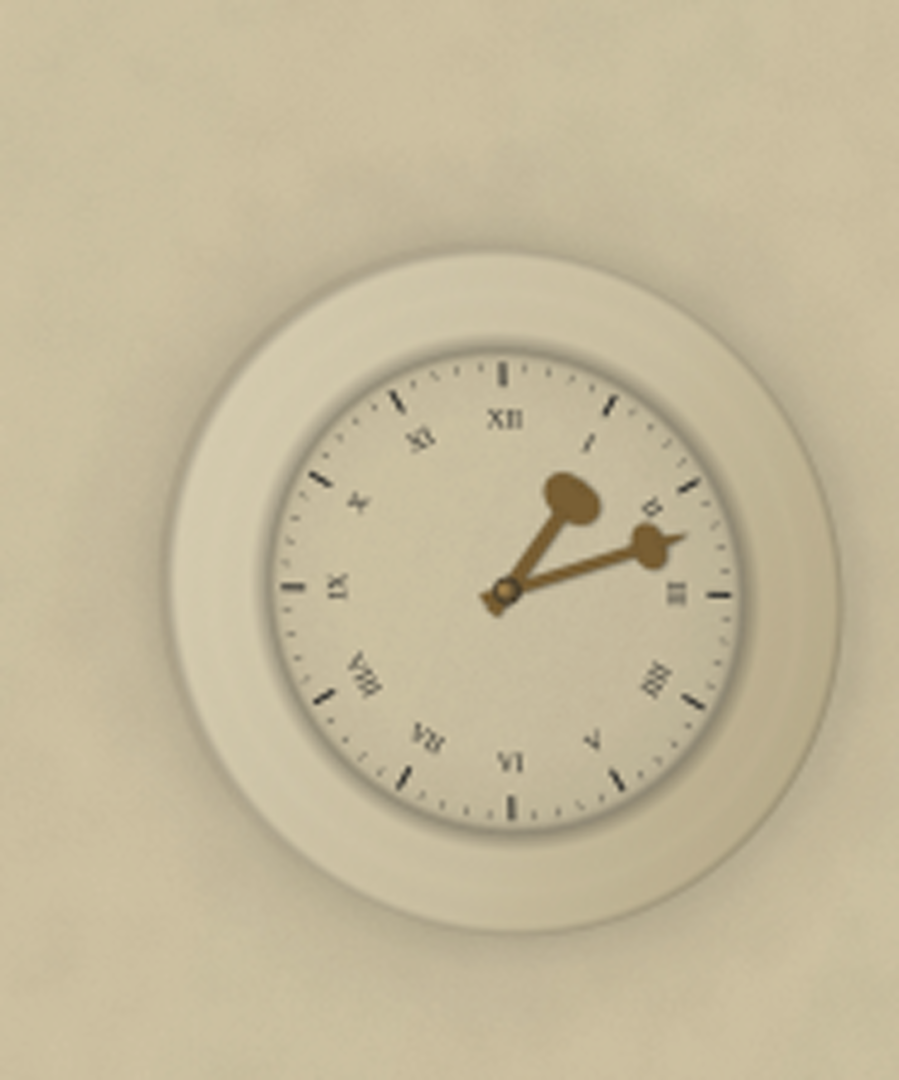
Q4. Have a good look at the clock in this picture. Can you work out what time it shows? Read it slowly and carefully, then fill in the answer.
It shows 1:12
